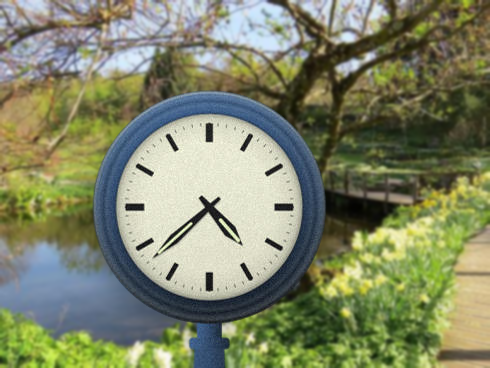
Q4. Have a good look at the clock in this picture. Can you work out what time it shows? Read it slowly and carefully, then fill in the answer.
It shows 4:38
